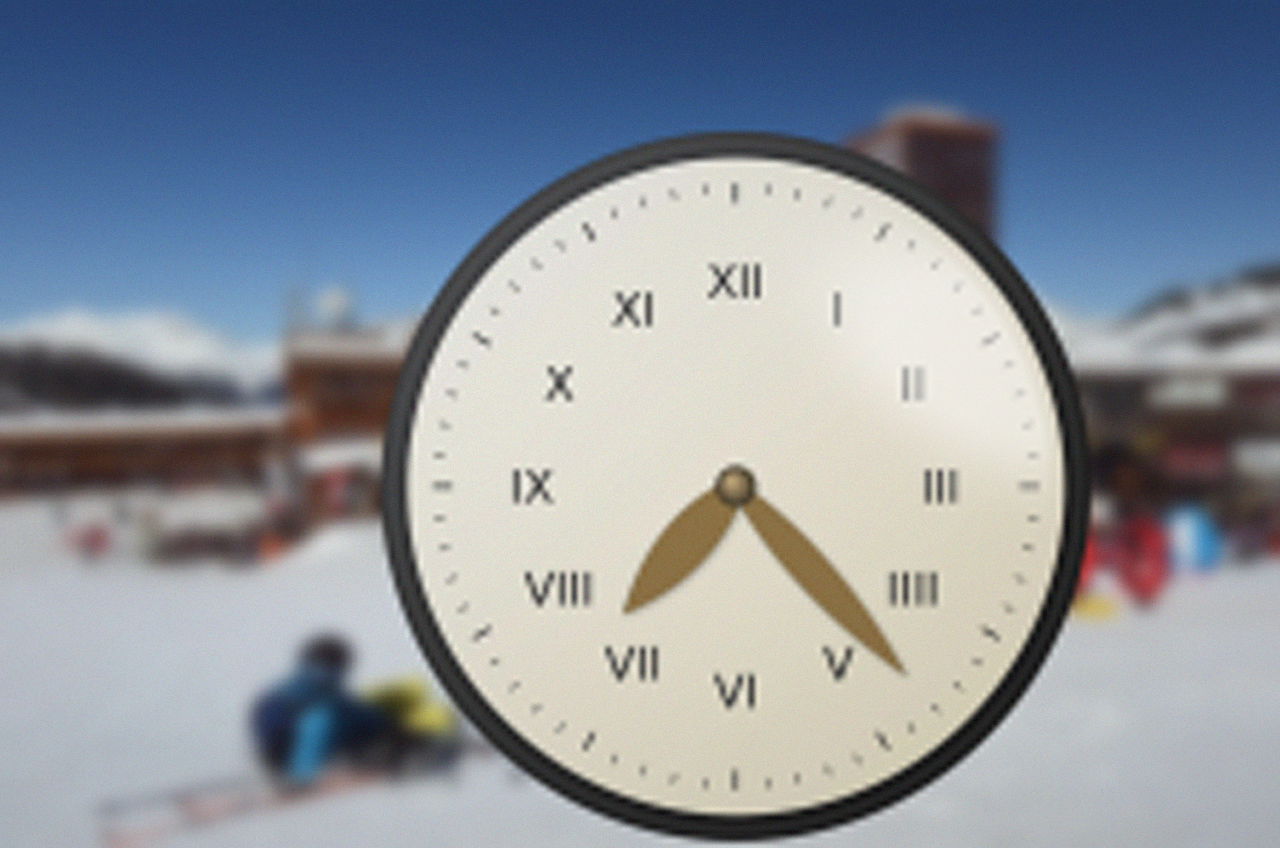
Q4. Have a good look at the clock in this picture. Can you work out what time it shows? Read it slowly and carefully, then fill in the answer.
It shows 7:23
